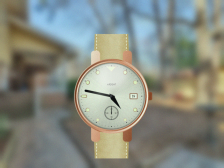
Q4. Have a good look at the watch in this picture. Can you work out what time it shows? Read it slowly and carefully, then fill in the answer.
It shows 4:47
